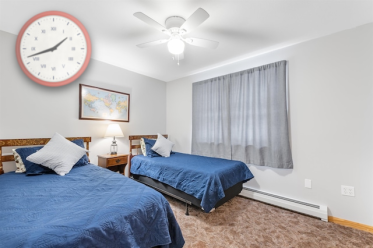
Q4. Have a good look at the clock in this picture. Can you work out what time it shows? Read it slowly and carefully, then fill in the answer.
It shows 1:42
